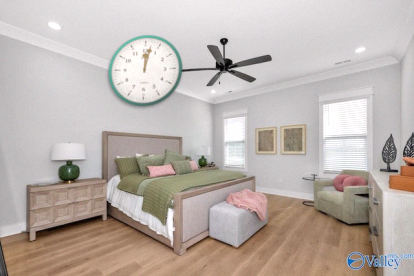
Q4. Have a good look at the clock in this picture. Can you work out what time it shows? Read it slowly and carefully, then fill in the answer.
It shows 12:02
